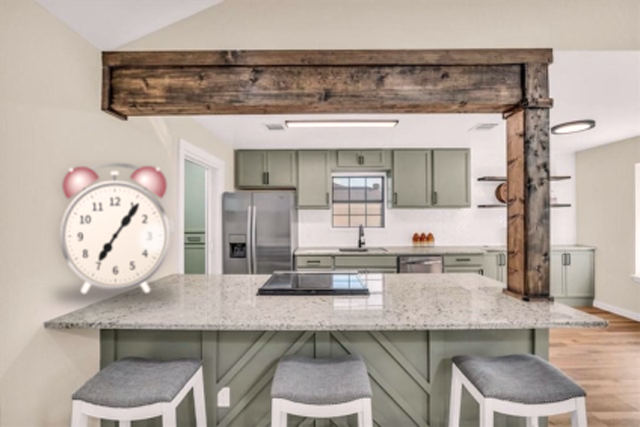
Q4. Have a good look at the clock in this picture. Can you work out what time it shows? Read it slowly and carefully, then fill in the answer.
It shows 7:06
